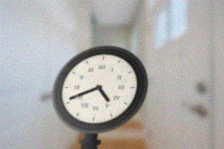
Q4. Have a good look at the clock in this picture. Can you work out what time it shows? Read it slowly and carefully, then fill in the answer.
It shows 4:41
